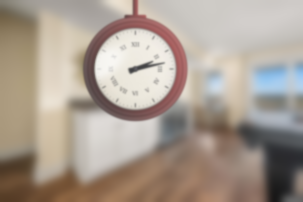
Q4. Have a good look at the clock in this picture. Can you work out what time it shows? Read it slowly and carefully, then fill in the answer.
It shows 2:13
